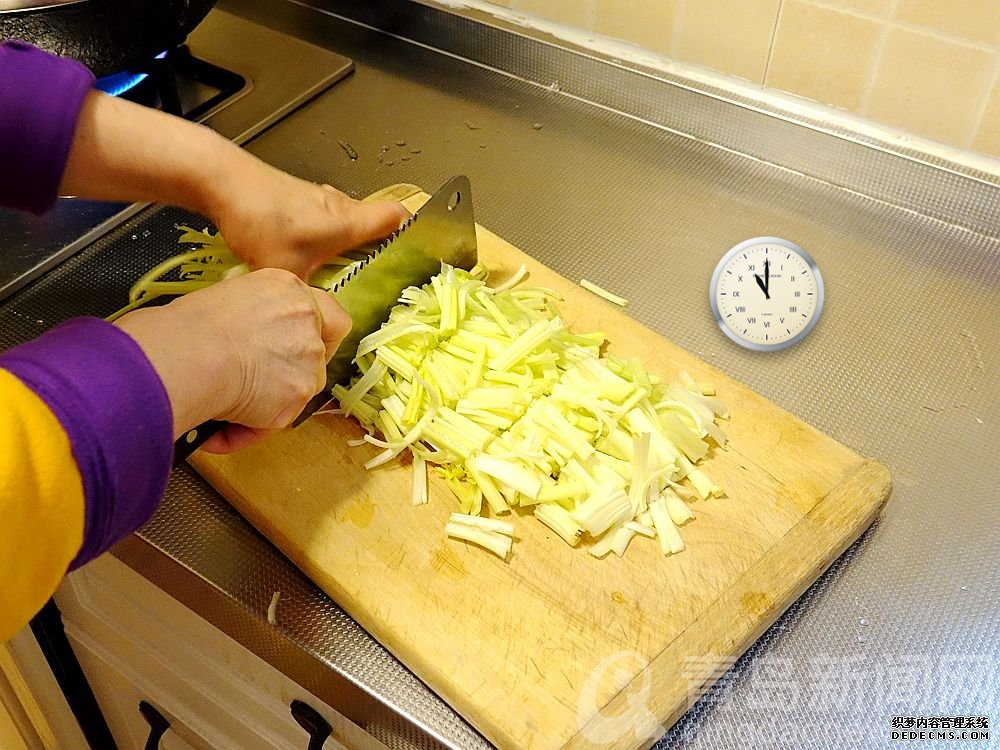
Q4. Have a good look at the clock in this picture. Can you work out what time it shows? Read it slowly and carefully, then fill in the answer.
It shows 11:00
